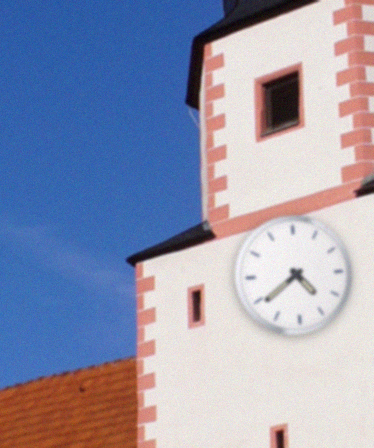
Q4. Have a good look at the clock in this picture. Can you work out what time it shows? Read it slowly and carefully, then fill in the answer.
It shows 4:39
